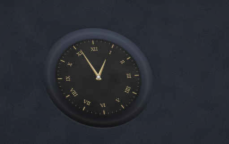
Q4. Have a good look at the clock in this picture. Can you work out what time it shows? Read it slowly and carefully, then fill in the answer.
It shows 12:56
